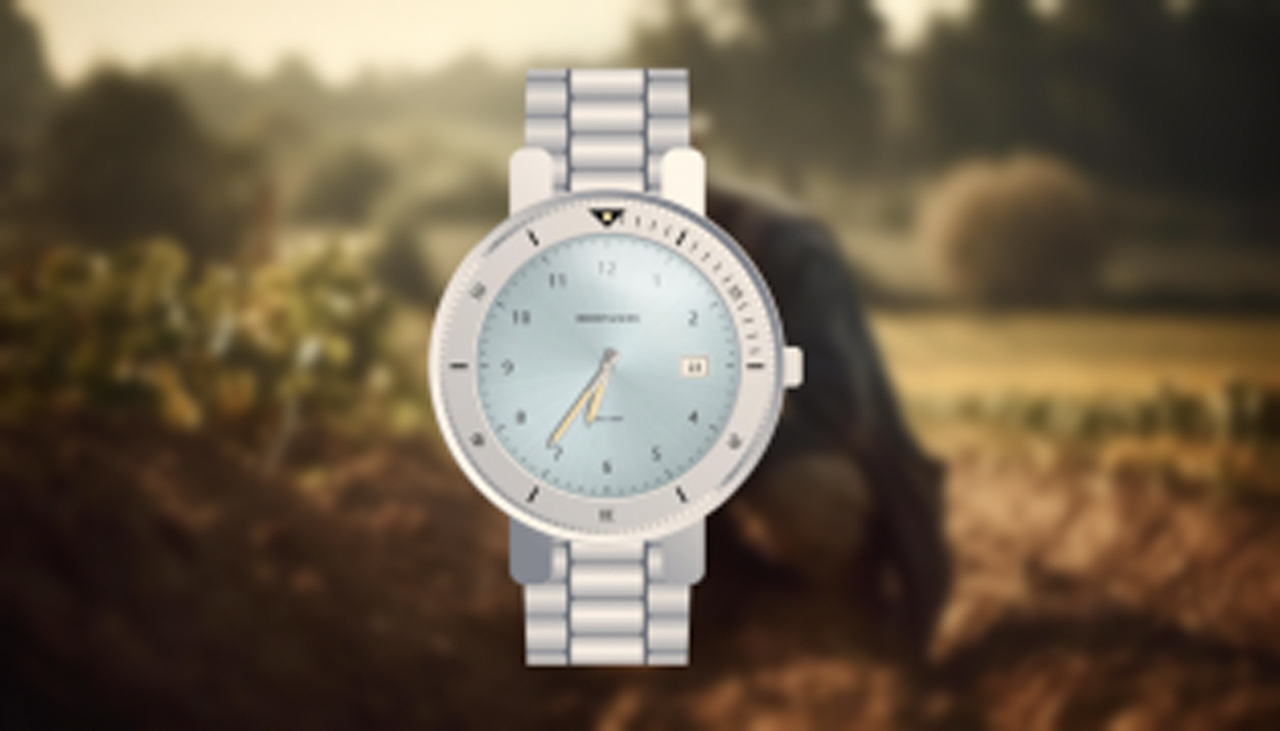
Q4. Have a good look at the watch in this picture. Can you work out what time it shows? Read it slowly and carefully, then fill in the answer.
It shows 6:36
